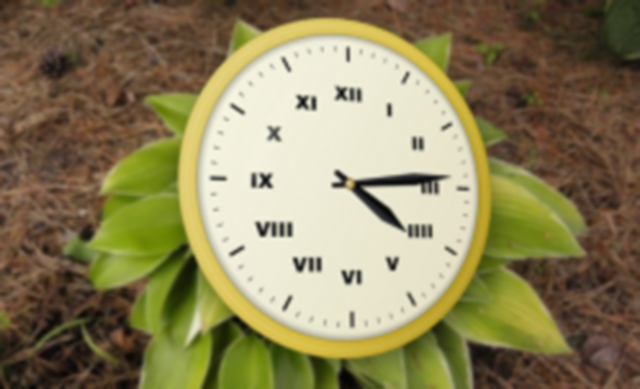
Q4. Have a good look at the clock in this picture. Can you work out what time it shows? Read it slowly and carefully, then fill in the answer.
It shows 4:14
